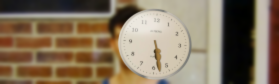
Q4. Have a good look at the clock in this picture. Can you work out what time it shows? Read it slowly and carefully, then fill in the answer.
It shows 5:28
